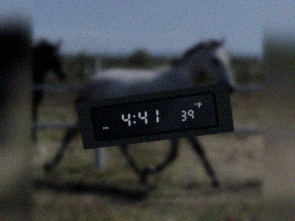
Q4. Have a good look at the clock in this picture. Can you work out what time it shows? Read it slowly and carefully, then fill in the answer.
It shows 4:41
